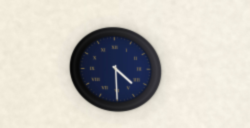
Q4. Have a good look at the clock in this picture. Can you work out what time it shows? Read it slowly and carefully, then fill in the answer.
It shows 4:30
